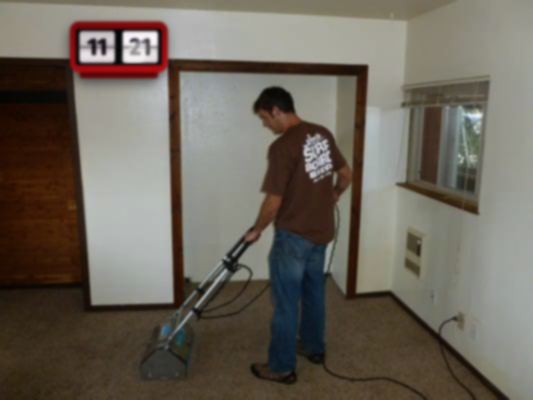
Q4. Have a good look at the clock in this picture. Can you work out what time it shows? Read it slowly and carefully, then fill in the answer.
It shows 11:21
